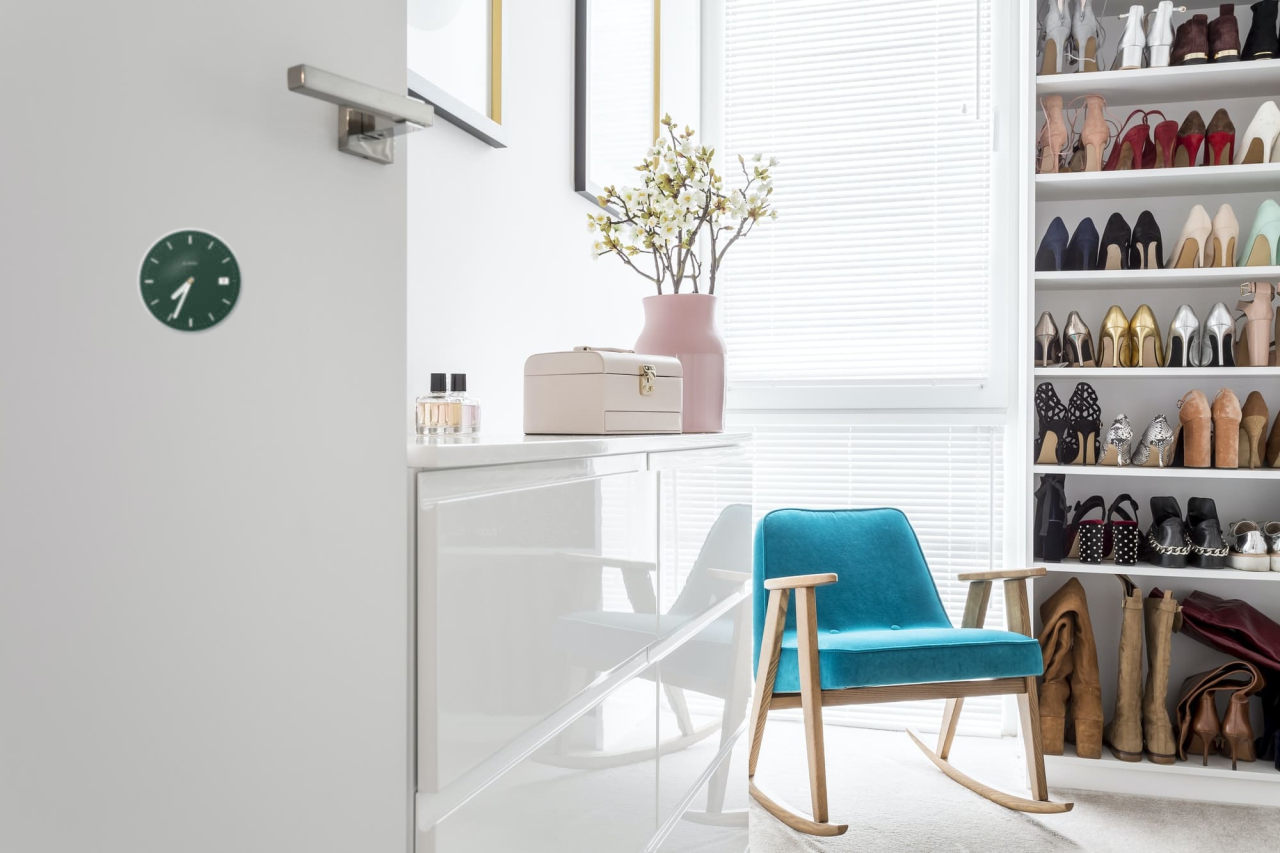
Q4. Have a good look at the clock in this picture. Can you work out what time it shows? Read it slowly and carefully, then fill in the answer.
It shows 7:34
